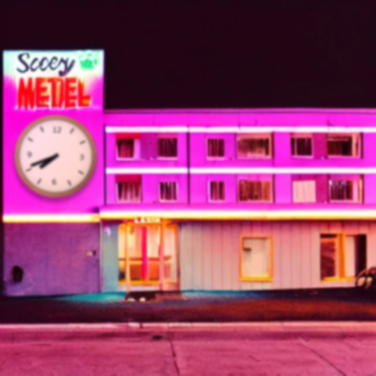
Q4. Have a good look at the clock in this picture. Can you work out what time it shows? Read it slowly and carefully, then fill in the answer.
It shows 7:41
